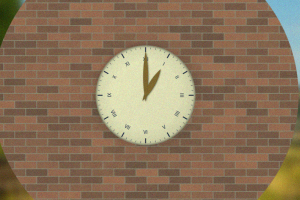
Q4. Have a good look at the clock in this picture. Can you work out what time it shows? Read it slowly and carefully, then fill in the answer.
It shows 1:00
